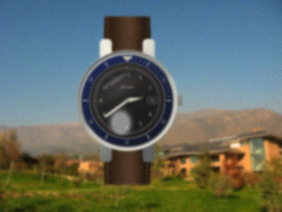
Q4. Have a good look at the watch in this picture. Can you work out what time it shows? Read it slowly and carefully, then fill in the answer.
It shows 2:39
